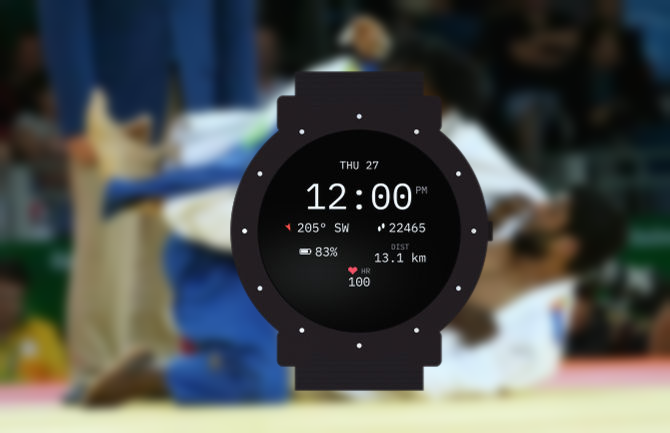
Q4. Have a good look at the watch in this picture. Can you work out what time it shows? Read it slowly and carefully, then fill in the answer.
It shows 12:00
